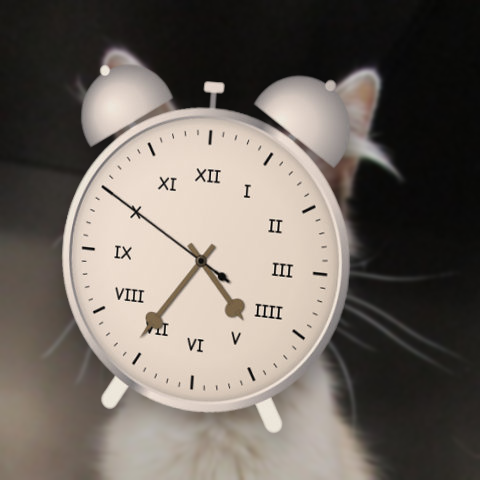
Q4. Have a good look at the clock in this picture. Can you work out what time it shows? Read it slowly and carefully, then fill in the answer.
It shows 4:35:50
